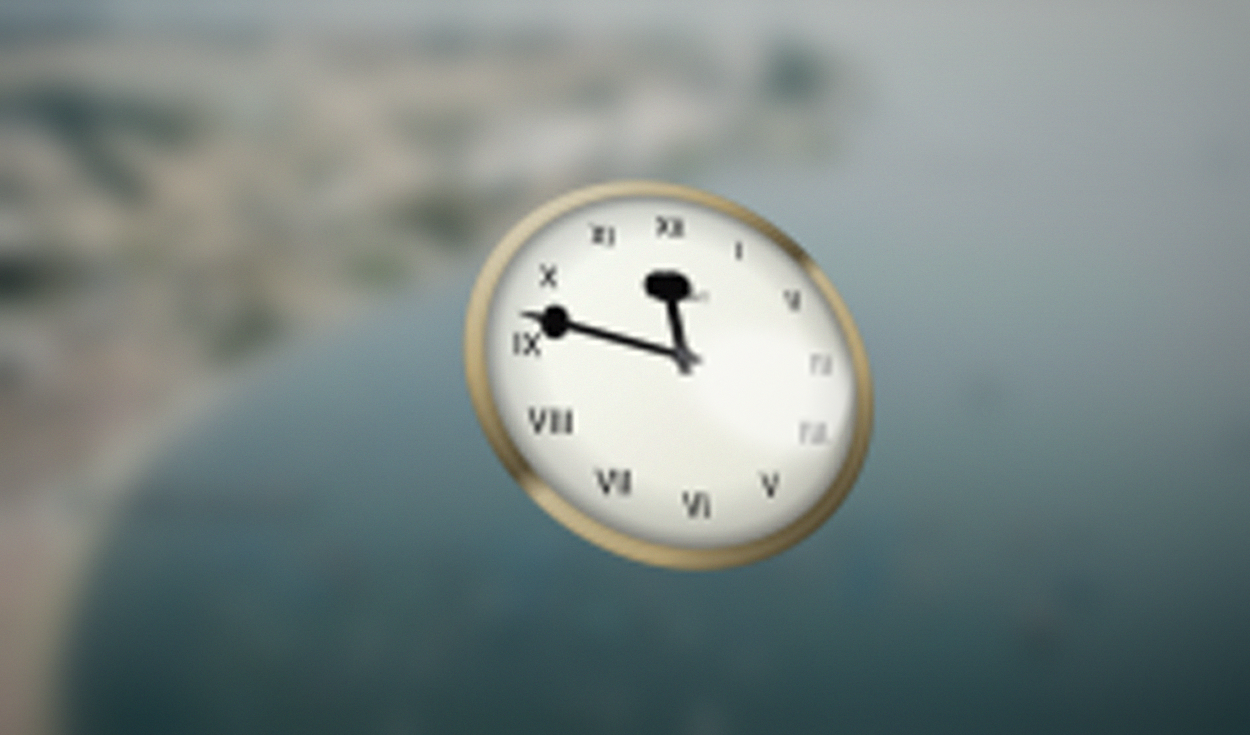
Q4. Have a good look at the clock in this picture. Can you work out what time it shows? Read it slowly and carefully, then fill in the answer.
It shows 11:47
